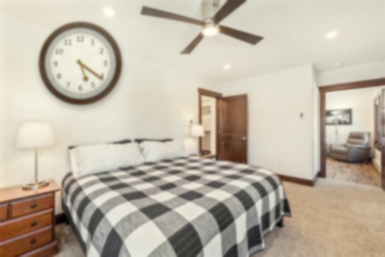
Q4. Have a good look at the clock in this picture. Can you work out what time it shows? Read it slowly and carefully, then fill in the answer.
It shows 5:21
